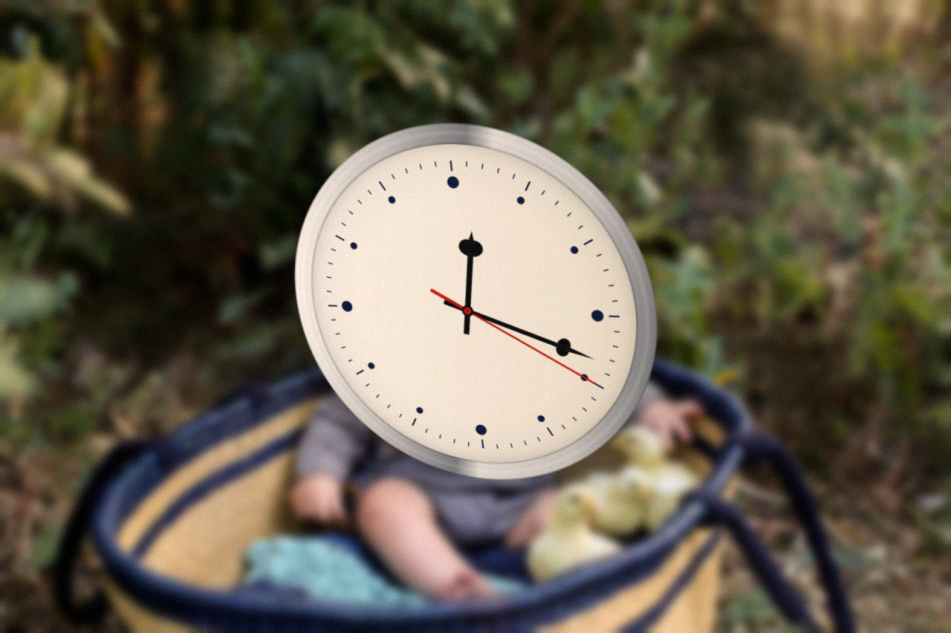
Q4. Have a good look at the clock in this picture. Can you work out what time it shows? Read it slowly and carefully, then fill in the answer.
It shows 12:18:20
